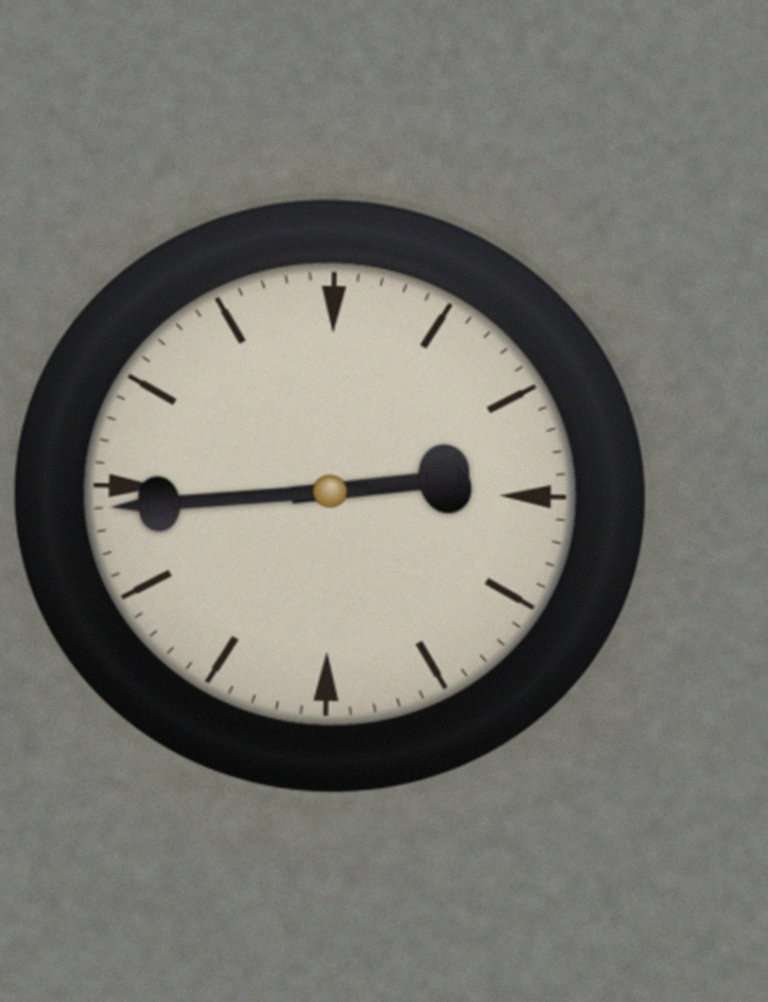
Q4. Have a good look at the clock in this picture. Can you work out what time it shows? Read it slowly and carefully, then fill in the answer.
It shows 2:44
